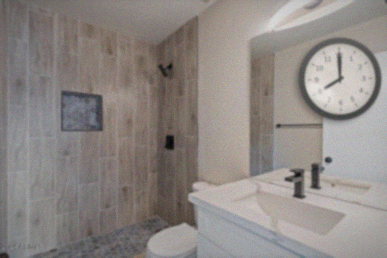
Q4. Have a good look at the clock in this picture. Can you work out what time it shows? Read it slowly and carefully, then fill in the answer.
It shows 8:00
